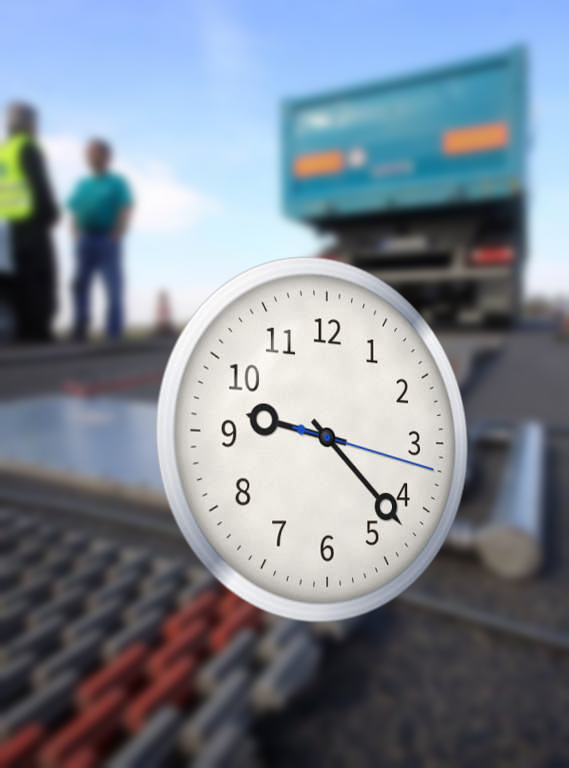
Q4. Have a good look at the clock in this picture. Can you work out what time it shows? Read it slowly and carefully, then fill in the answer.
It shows 9:22:17
